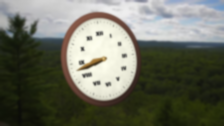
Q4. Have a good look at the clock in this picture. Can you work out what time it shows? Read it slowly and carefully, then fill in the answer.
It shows 8:43
